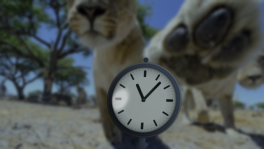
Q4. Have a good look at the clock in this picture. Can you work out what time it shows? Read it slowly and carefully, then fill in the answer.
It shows 11:07
